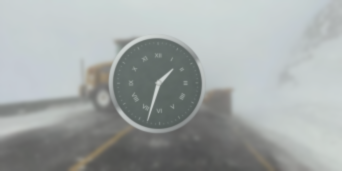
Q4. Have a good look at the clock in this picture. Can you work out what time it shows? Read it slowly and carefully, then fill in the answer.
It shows 1:33
